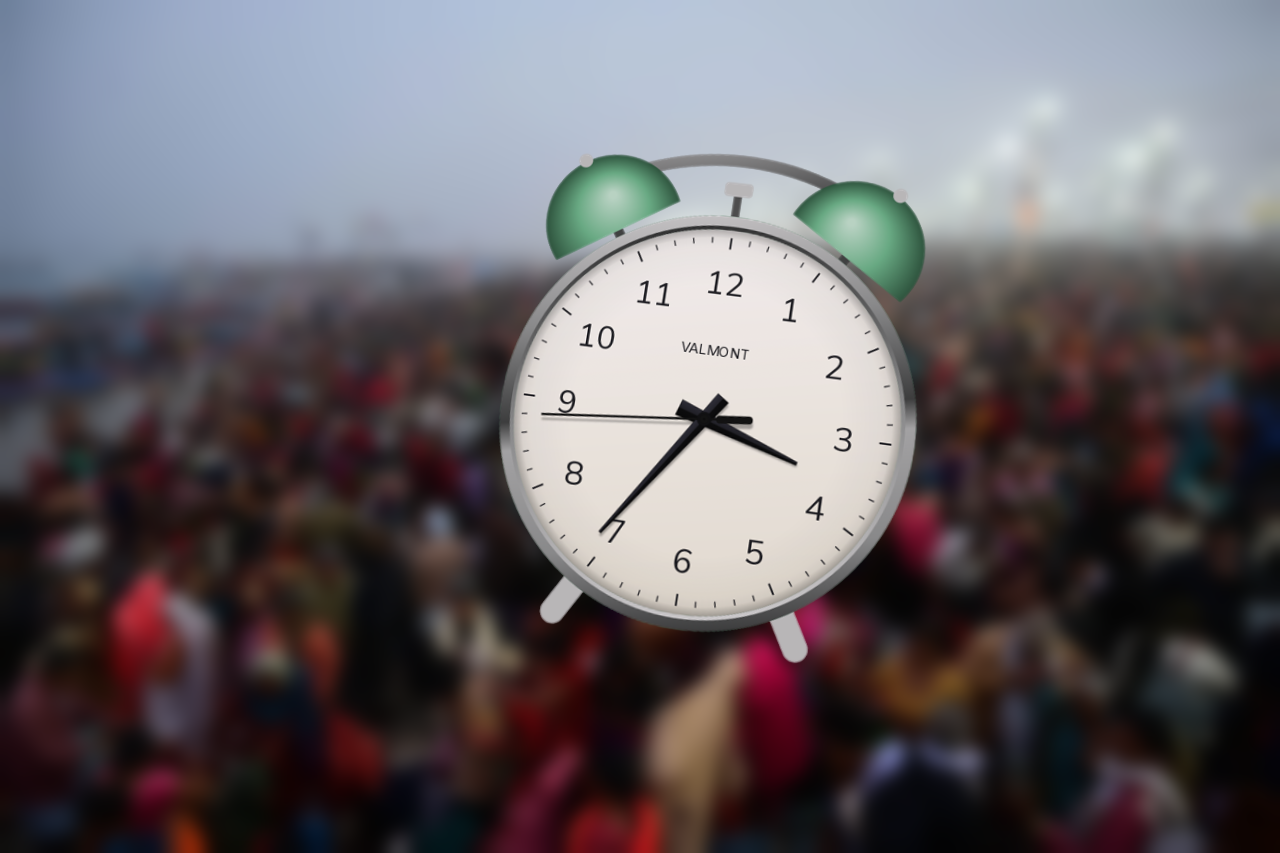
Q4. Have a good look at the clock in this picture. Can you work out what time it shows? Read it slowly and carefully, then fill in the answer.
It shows 3:35:44
